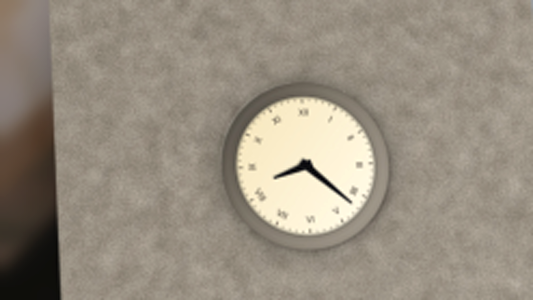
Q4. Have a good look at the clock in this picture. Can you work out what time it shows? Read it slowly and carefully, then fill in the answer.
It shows 8:22
